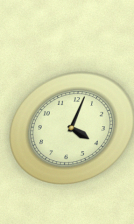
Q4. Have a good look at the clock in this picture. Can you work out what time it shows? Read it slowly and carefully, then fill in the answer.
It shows 4:02
